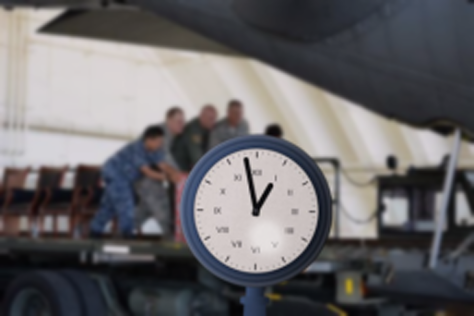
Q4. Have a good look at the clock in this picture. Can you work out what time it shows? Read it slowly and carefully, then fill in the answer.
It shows 12:58
